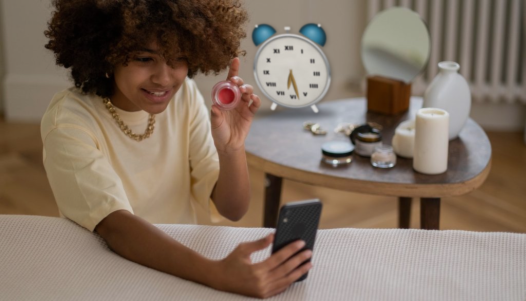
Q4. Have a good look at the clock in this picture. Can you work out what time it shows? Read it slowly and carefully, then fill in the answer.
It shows 6:28
